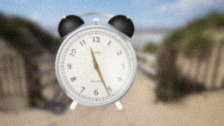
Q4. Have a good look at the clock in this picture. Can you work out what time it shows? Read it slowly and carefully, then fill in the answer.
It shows 11:26
